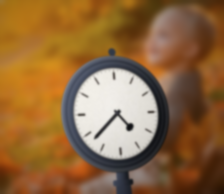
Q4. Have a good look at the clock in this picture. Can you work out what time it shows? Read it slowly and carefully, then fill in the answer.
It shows 4:38
